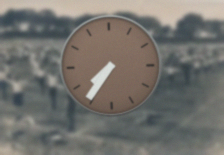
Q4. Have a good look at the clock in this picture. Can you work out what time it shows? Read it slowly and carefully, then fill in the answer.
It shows 7:36
